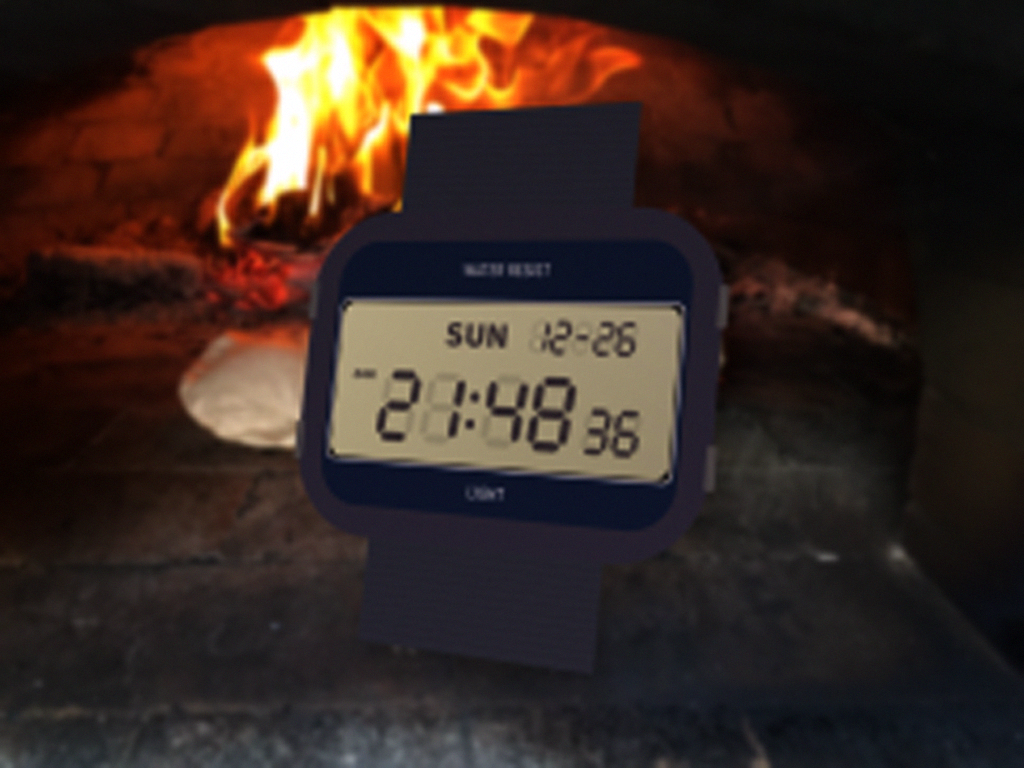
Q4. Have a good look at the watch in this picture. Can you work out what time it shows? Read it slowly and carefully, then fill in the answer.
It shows 21:48:36
